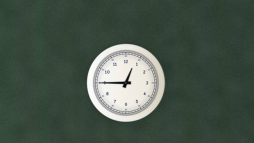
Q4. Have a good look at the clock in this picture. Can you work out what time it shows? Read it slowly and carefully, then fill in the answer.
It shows 12:45
